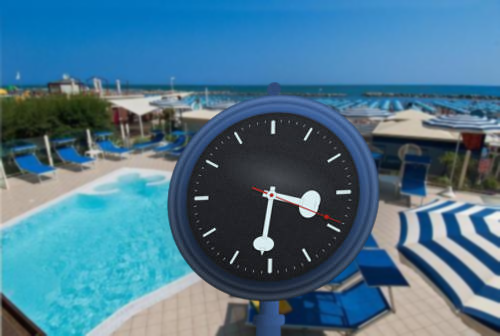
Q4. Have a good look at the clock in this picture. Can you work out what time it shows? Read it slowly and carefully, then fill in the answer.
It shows 3:31:19
